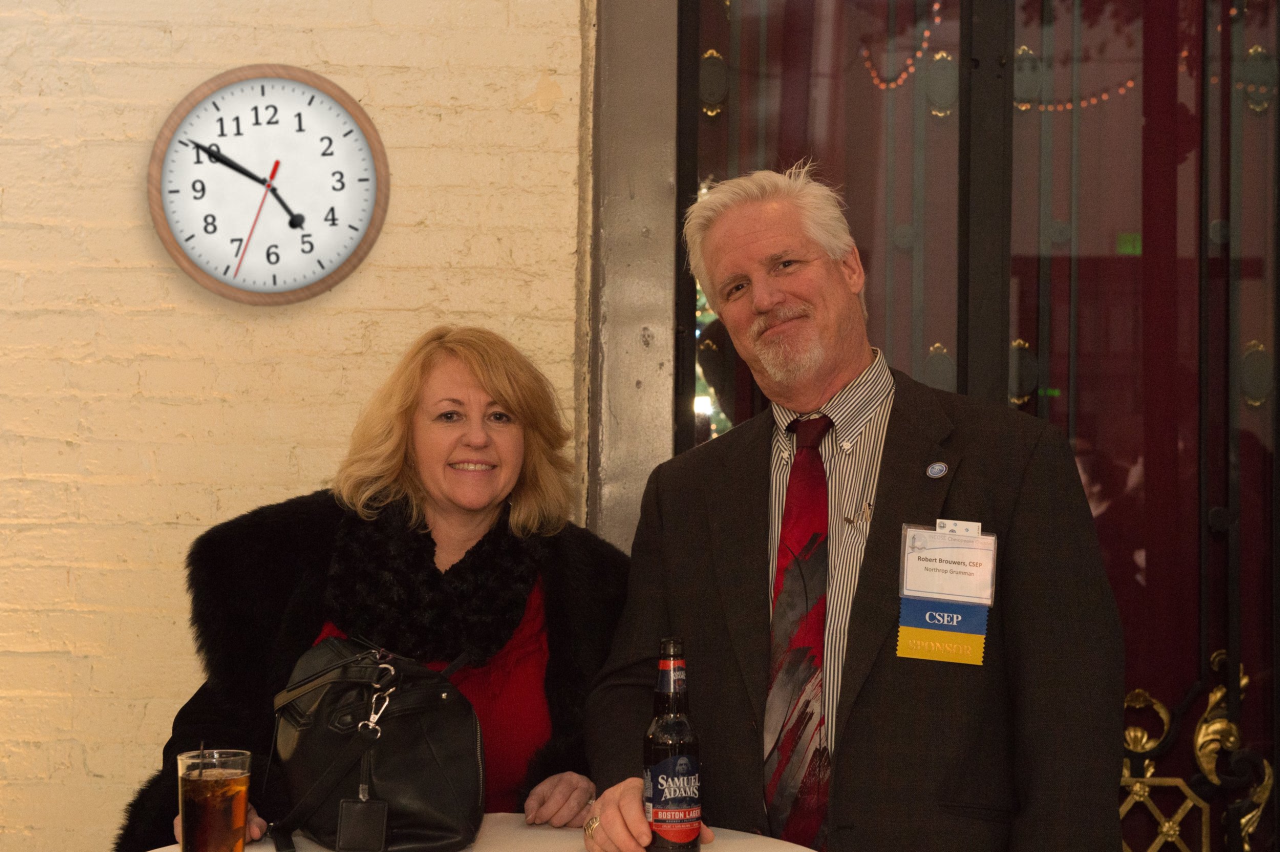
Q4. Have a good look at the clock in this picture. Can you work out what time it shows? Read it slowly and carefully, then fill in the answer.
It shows 4:50:34
